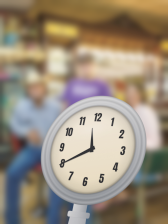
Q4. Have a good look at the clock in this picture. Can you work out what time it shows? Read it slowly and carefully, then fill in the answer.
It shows 11:40
